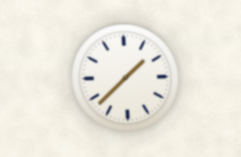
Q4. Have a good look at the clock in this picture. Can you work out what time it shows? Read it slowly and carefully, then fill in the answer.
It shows 1:38
